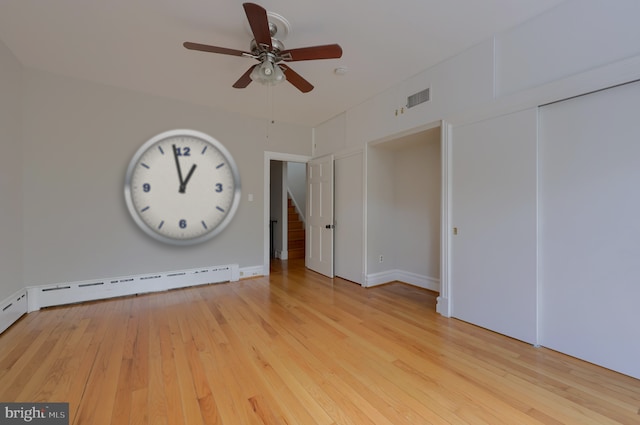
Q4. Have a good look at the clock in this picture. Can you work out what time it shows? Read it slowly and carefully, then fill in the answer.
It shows 12:58
